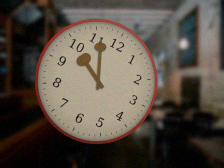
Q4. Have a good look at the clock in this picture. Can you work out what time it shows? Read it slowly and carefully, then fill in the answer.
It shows 9:56
